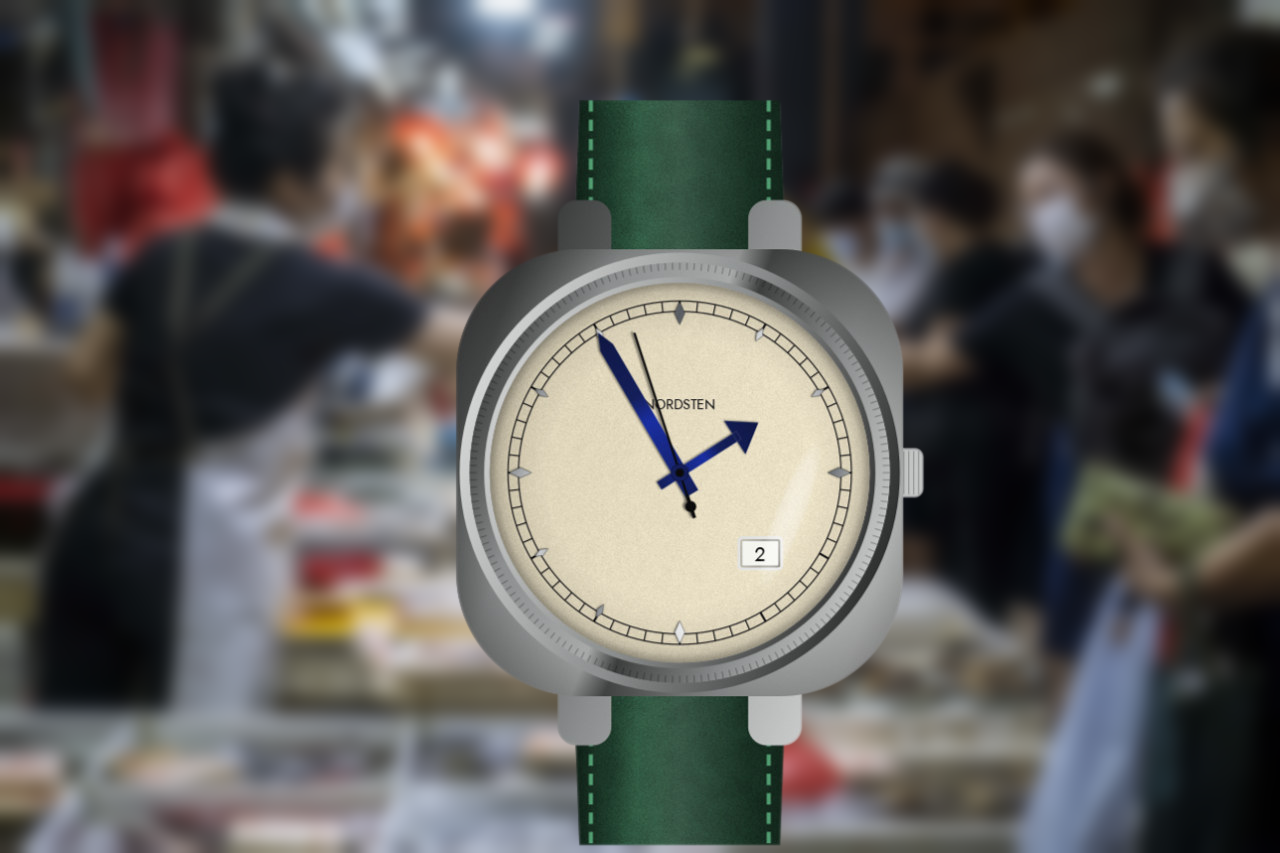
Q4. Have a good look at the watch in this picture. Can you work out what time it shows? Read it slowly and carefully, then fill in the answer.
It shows 1:54:57
